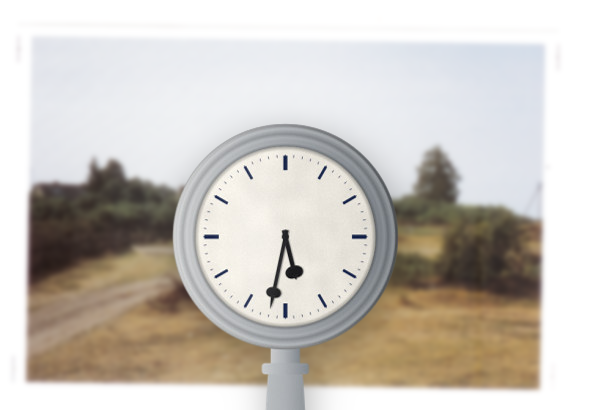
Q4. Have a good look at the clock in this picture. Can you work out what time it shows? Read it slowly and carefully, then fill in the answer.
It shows 5:32
